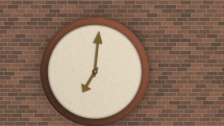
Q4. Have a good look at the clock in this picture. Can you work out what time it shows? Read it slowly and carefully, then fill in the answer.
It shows 7:01
